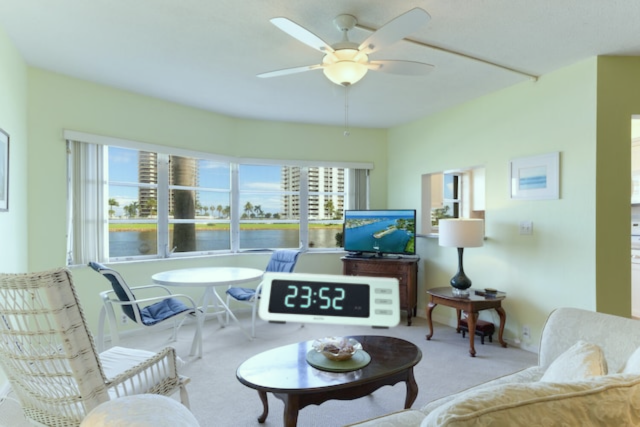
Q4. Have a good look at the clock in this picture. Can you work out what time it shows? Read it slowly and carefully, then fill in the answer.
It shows 23:52
